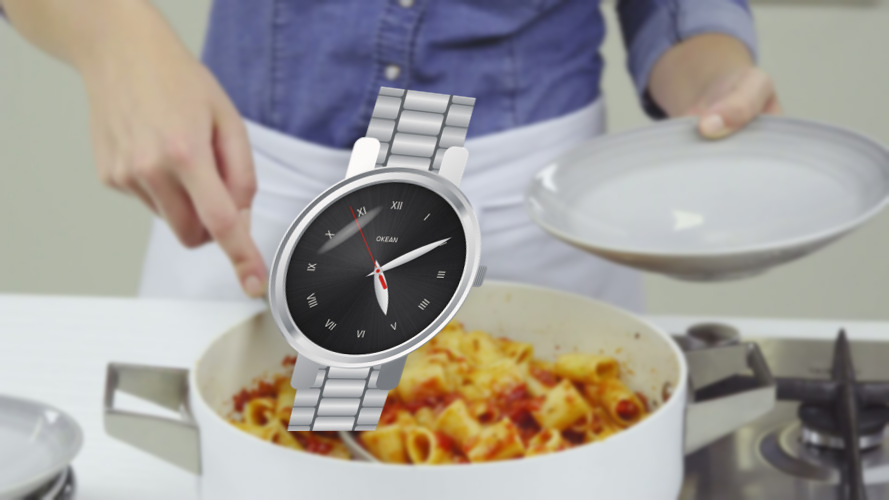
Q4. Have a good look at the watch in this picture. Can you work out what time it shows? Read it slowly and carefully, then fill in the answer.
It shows 5:09:54
